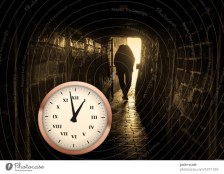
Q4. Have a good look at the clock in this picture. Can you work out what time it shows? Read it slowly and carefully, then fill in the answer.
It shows 12:58
